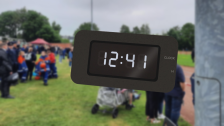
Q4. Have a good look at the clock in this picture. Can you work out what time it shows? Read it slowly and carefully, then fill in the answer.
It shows 12:41
